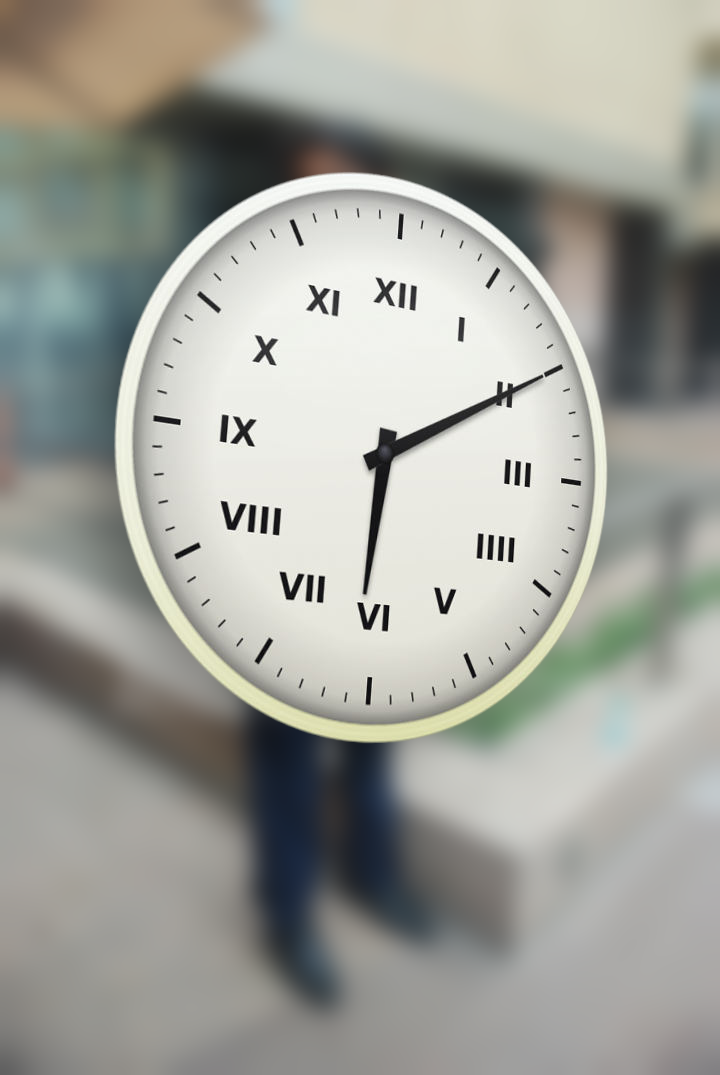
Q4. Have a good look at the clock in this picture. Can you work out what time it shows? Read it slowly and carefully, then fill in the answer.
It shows 6:10
